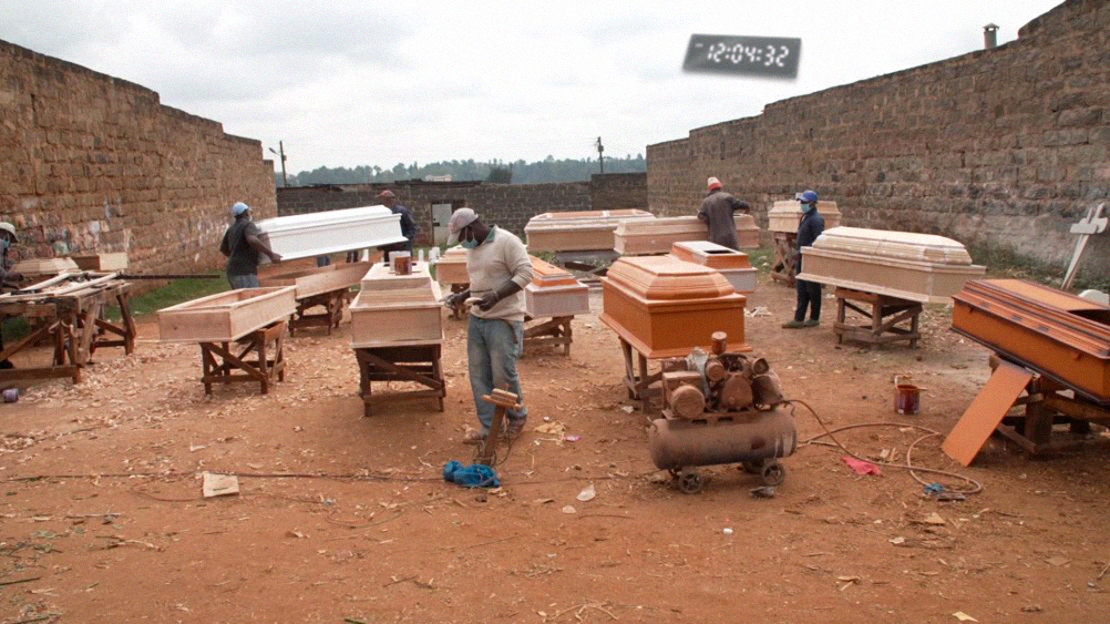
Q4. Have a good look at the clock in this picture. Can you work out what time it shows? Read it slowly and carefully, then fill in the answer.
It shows 12:04:32
